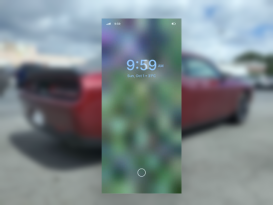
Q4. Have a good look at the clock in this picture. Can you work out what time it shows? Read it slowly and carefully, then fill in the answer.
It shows 9:59
